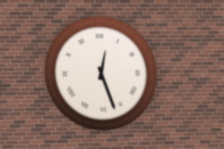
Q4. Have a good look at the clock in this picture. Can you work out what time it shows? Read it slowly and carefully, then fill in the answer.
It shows 12:27
